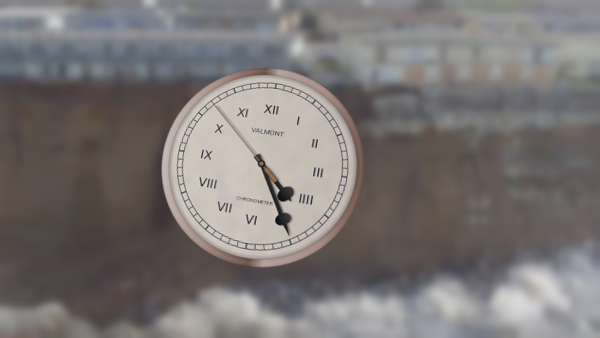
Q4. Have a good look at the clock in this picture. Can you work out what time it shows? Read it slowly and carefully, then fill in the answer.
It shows 4:24:52
